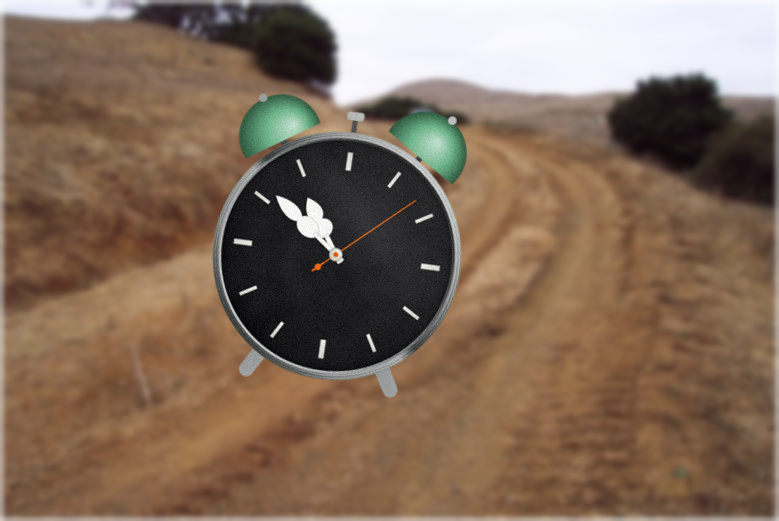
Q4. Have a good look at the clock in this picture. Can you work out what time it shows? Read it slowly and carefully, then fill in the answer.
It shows 10:51:08
